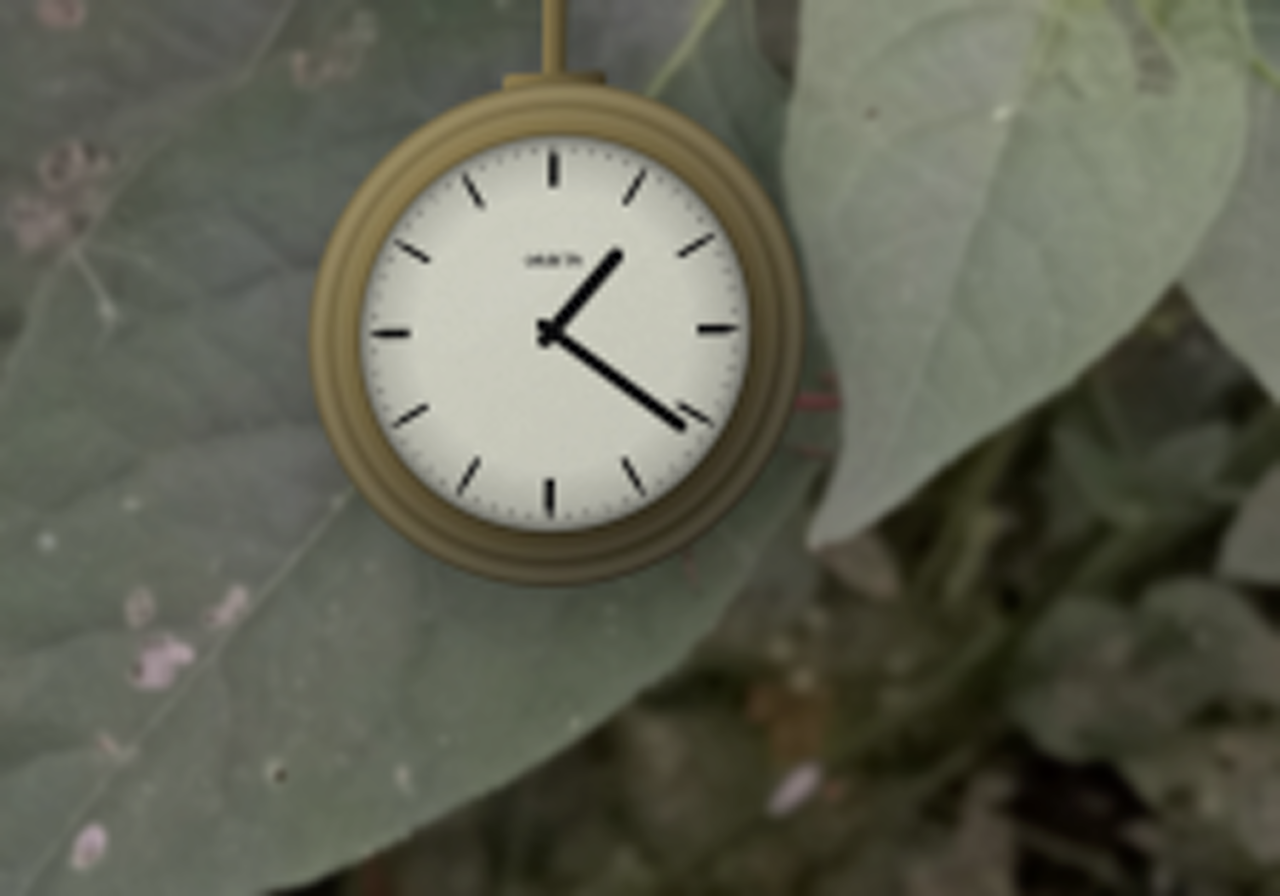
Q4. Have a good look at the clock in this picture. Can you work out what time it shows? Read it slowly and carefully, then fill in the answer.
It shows 1:21
